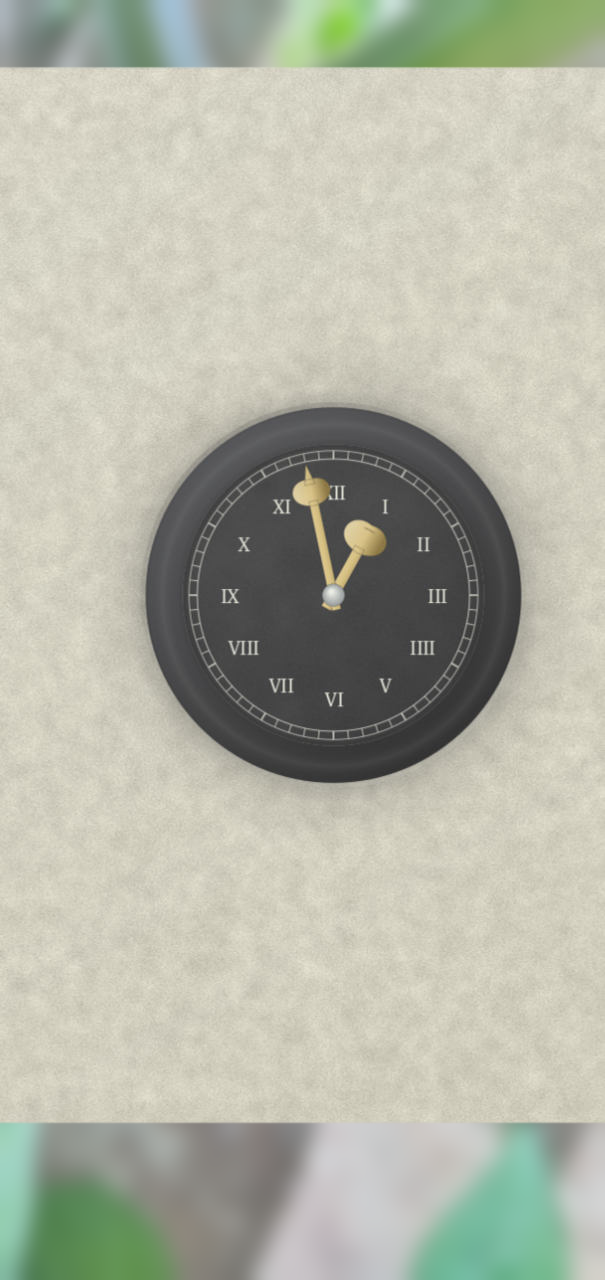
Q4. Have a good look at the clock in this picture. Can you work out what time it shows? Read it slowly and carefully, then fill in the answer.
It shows 12:58
